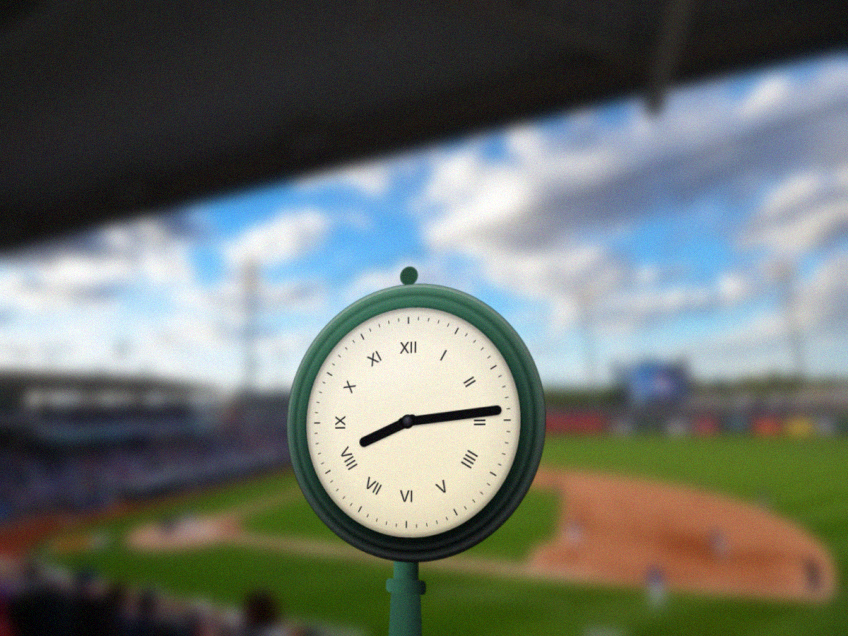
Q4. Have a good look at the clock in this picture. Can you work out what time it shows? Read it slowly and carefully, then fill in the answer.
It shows 8:14
